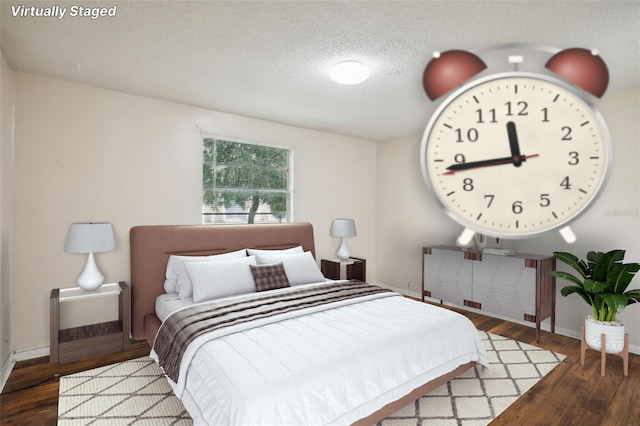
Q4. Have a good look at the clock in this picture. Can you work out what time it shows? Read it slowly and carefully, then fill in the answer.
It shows 11:43:43
